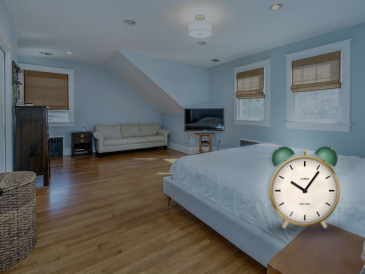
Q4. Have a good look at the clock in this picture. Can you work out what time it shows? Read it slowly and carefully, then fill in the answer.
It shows 10:06
